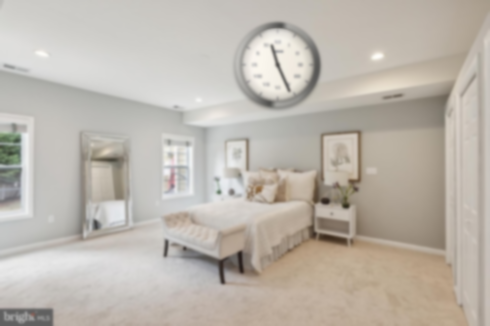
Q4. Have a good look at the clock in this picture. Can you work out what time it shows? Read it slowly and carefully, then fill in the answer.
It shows 11:26
